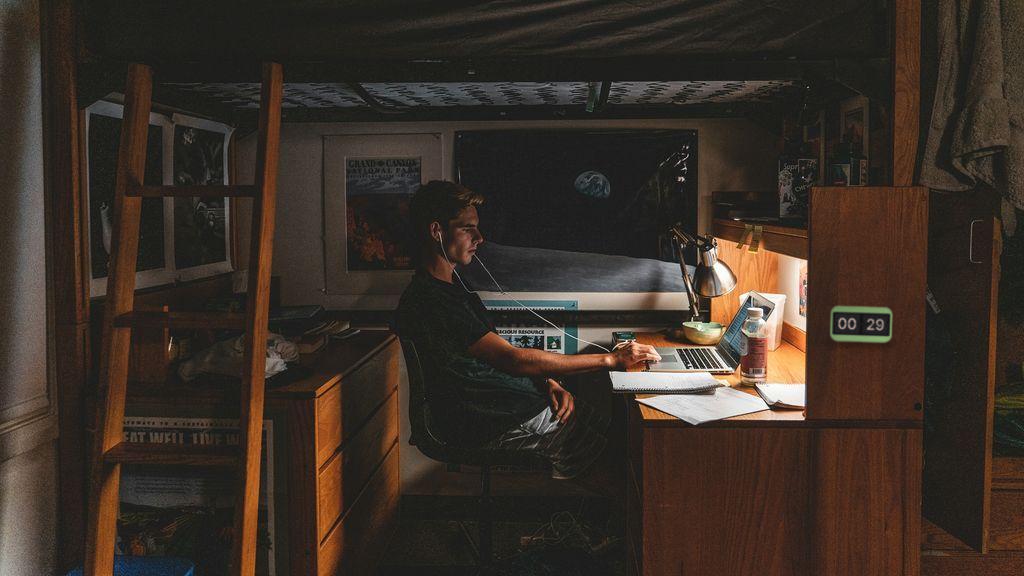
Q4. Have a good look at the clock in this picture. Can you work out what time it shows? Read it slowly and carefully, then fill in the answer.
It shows 0:29
